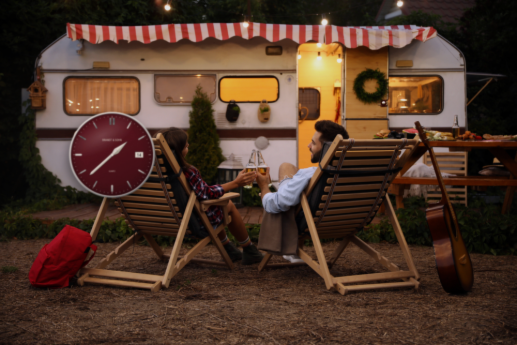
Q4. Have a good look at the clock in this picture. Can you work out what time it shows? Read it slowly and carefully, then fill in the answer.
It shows 1:38
